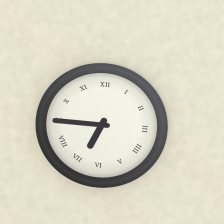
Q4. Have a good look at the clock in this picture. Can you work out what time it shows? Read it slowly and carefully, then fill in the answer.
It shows 6:45
